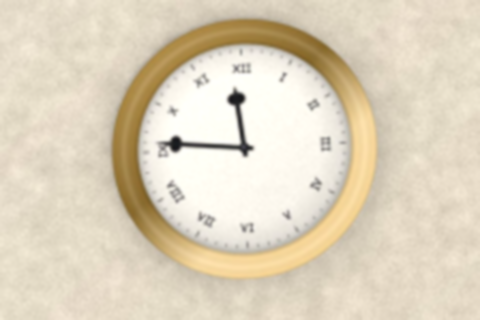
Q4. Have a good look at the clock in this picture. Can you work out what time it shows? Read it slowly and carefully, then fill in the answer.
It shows 11:46
